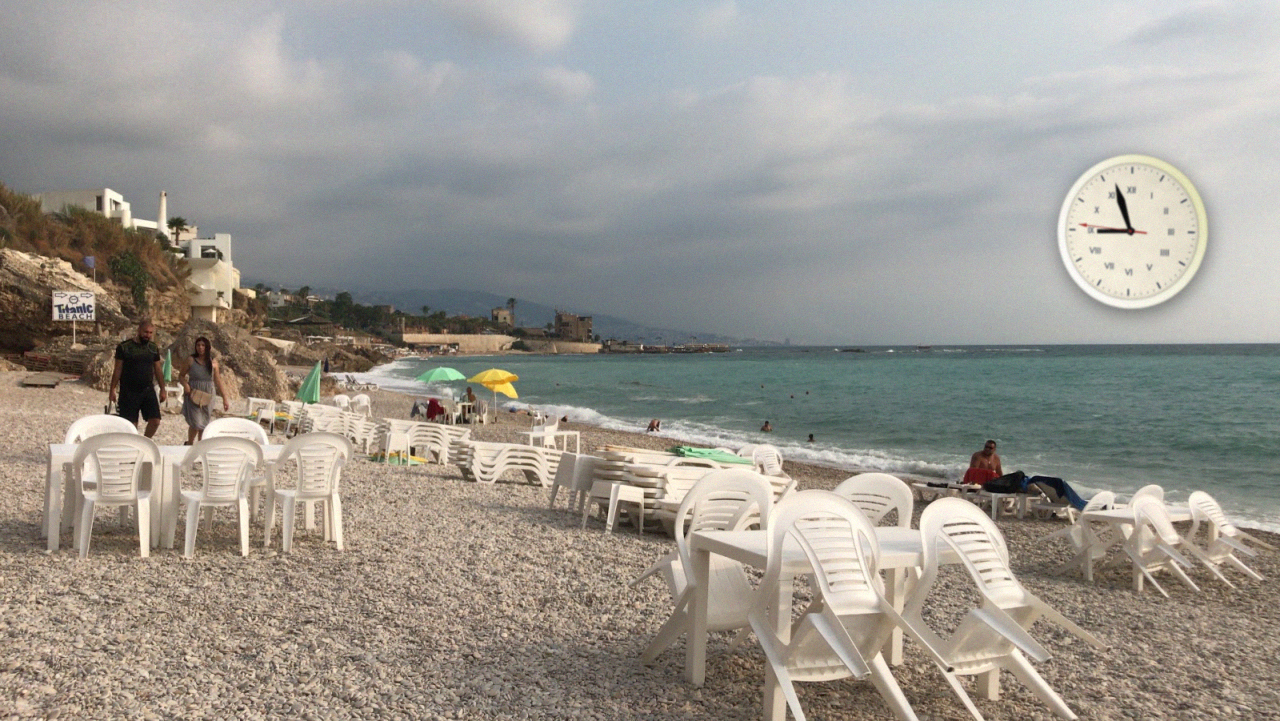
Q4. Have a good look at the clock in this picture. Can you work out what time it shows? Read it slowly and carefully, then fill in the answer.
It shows 8:56:46
